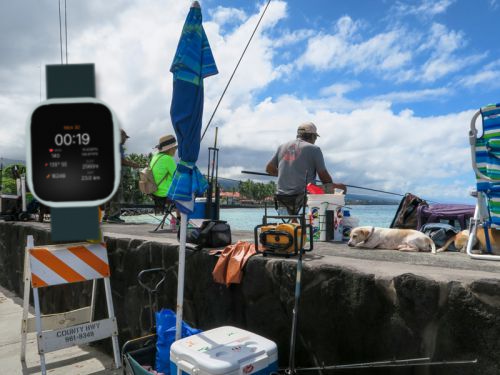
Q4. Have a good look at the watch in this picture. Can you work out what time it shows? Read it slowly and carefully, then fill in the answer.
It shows 0:19
